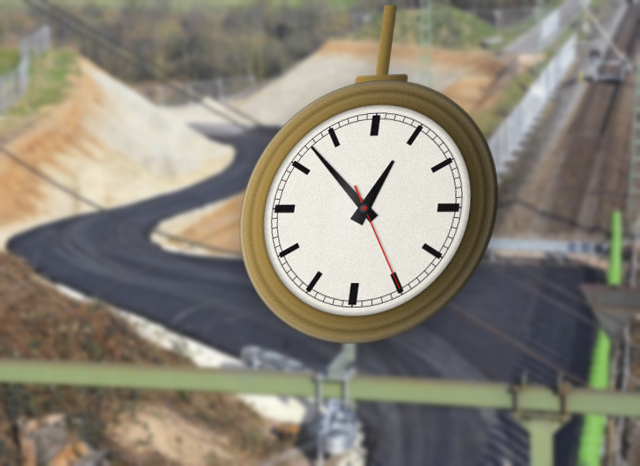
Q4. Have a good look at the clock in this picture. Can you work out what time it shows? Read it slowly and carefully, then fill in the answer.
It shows 12:52:25
